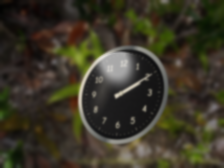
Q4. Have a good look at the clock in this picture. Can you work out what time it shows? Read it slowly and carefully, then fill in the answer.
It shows 2:10
